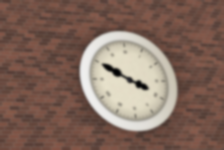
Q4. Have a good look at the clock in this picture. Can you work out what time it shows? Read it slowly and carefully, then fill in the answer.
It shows 3:50
